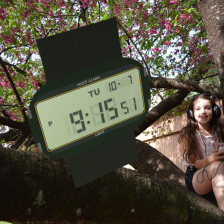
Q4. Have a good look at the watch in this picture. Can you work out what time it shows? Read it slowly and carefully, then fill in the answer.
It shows 9:15:51
